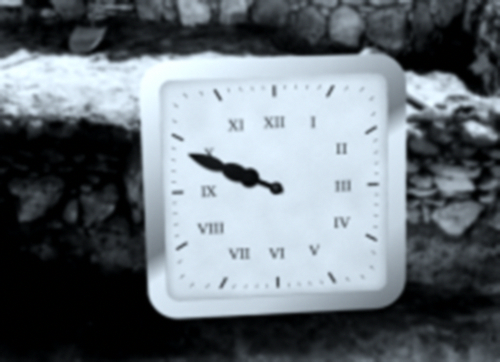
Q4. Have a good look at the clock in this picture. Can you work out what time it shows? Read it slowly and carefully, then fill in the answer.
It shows 9:49
